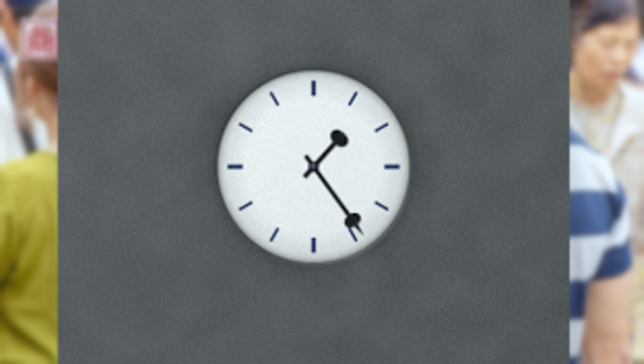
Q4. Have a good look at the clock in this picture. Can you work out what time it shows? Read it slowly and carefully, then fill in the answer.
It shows 1:24
